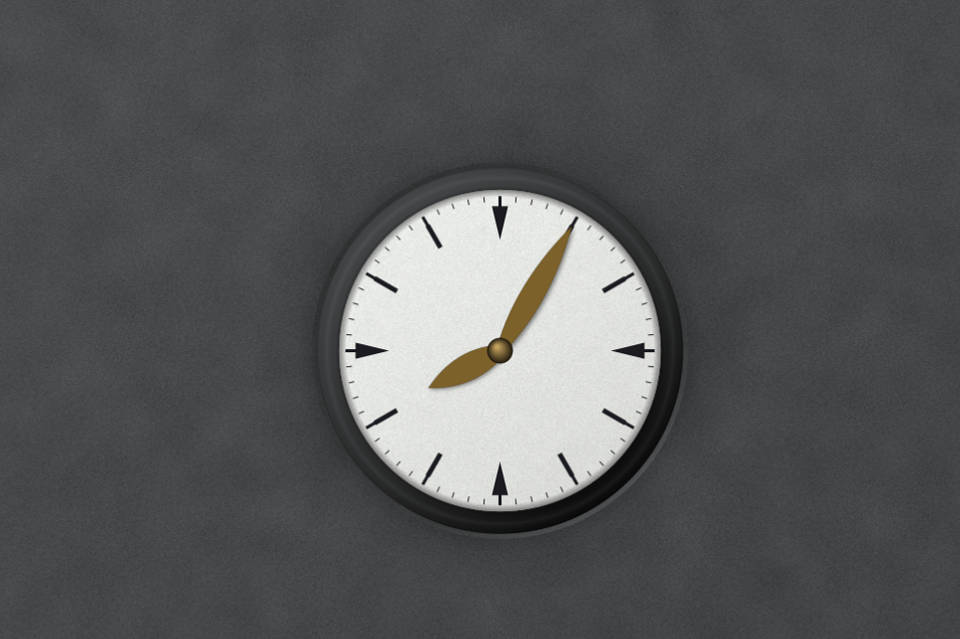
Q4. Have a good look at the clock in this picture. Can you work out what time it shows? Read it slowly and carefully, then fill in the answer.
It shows 8:05
